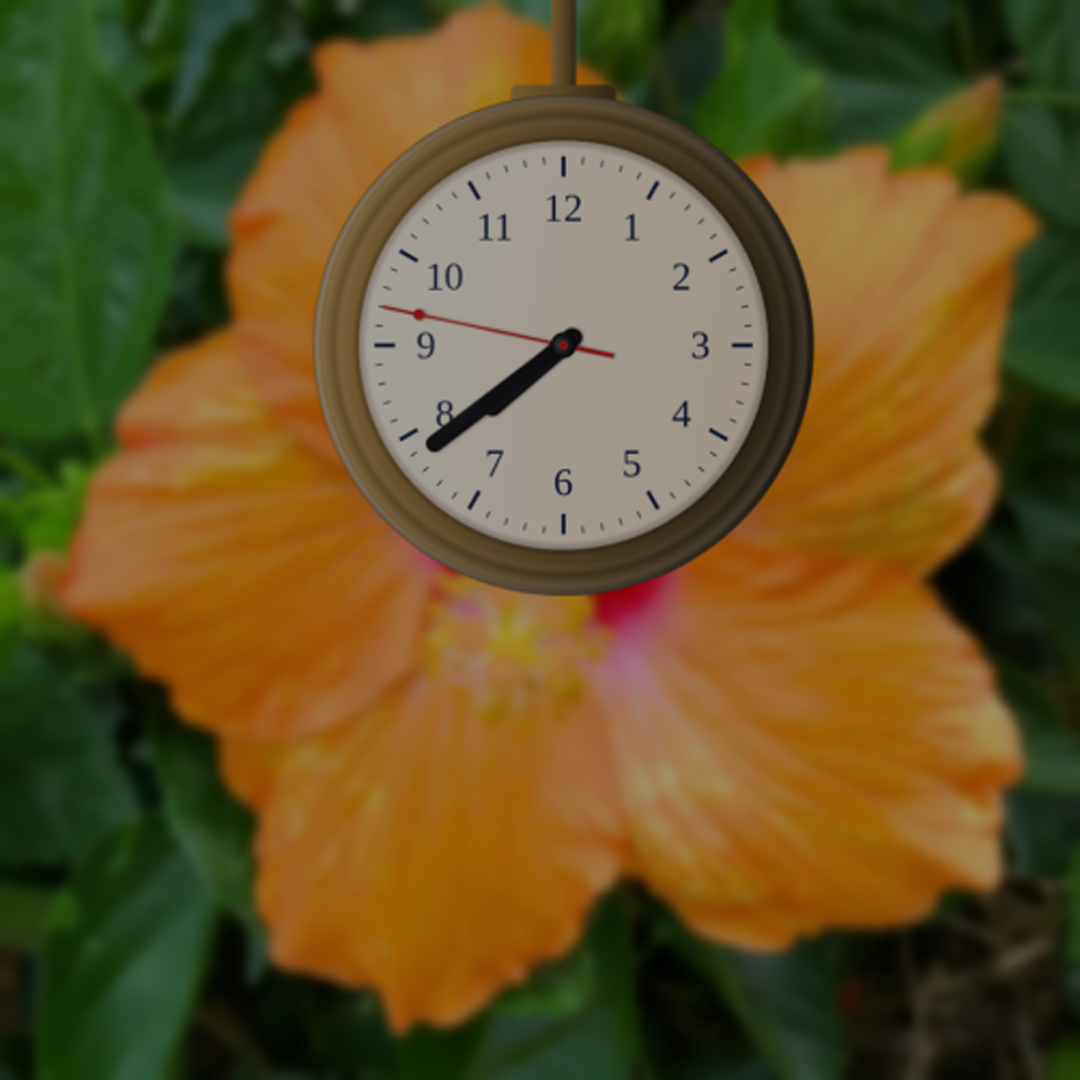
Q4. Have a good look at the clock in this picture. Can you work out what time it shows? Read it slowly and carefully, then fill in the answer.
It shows 7:38:47
